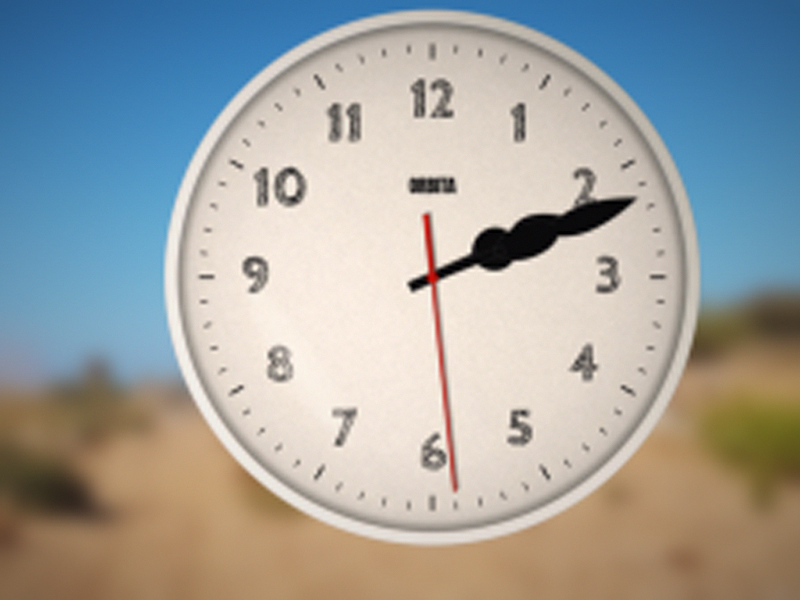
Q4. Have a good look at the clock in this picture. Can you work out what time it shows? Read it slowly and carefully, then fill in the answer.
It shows 2:11:29
